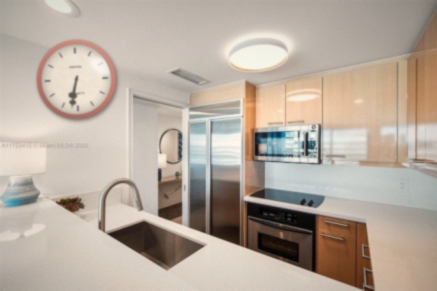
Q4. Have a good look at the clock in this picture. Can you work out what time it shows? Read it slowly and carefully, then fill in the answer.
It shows 6:32
